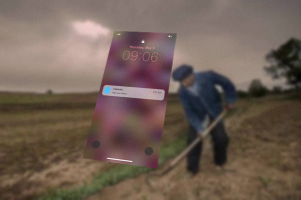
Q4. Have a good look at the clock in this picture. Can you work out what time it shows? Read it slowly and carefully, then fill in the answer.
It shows 9:06
